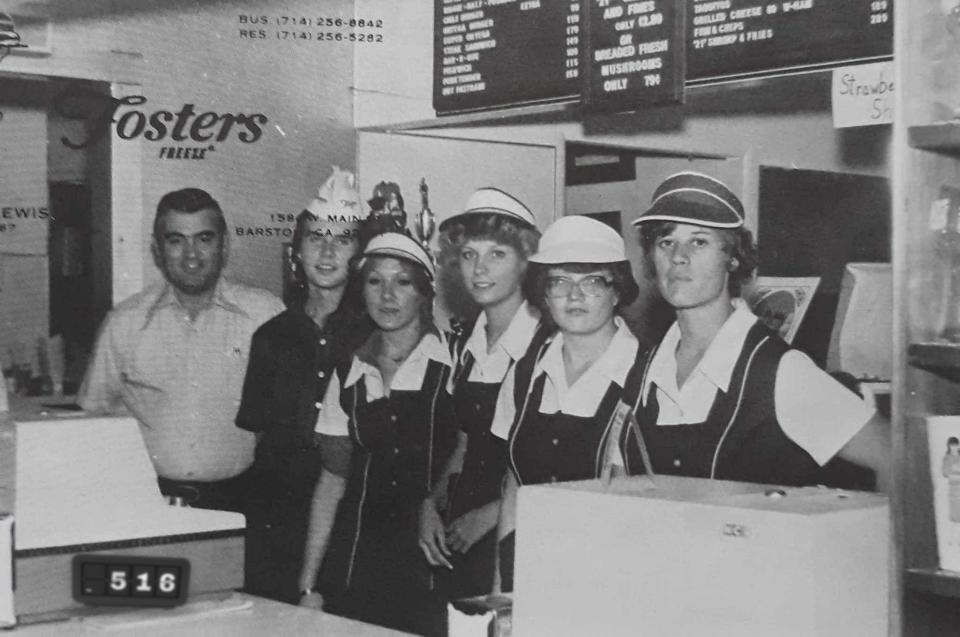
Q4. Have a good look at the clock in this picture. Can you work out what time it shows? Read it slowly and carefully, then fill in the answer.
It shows 5:16
